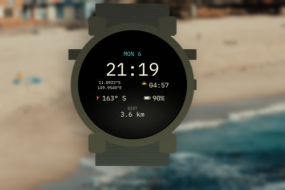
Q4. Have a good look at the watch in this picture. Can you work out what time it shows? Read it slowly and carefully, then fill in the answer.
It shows 21:19
